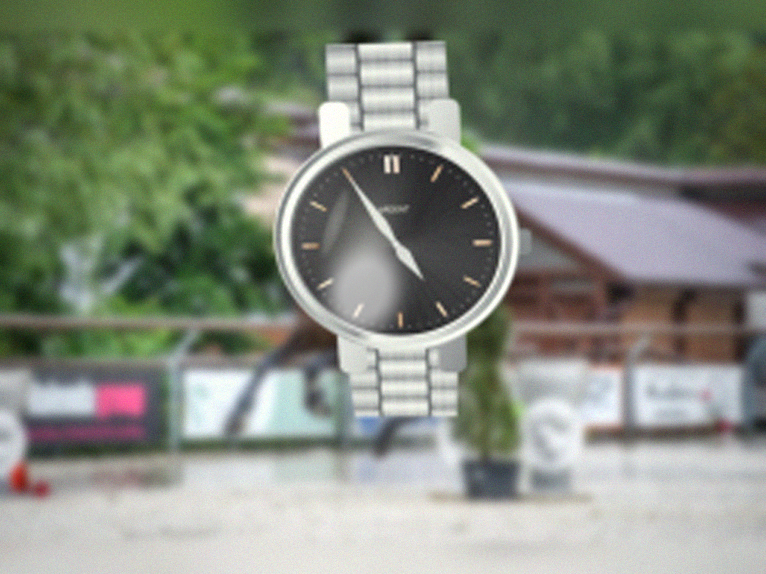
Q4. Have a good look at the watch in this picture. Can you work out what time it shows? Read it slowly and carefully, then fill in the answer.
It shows 4:55
